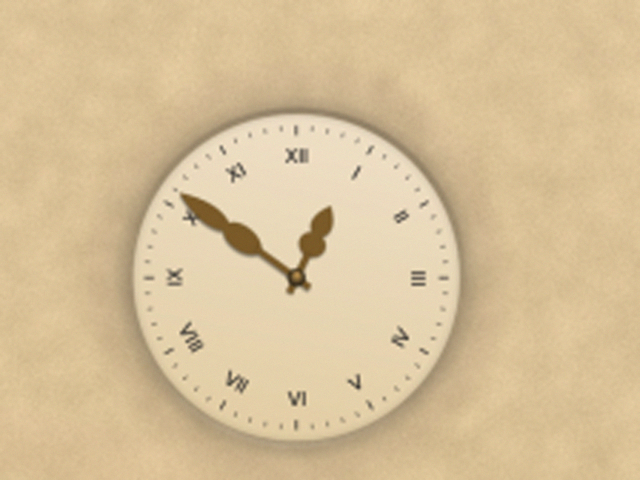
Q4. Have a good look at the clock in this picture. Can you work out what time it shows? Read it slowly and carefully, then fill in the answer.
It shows 12:51
